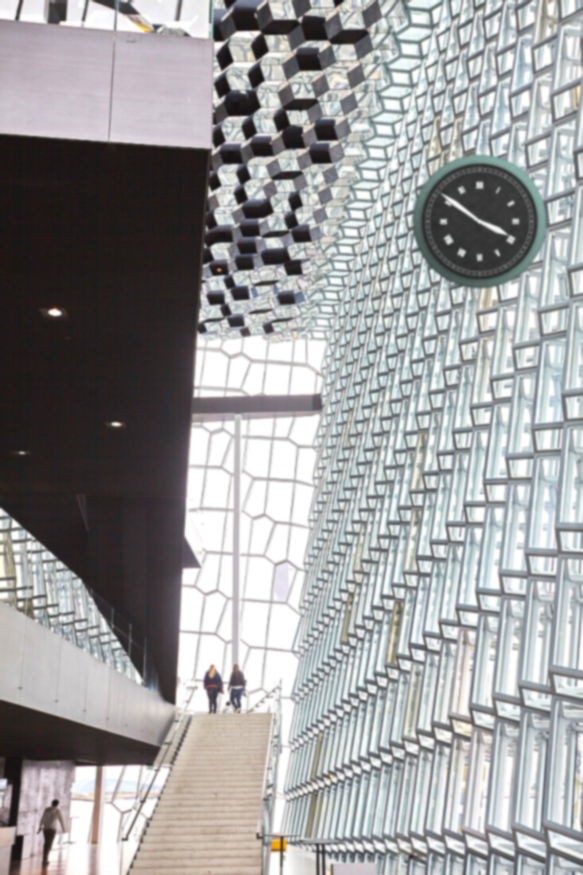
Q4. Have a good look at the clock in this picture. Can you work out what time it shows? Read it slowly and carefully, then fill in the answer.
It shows 3:51
